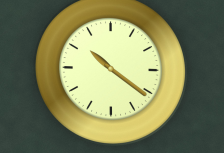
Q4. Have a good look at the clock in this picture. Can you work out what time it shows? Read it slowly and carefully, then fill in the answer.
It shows 10:21
